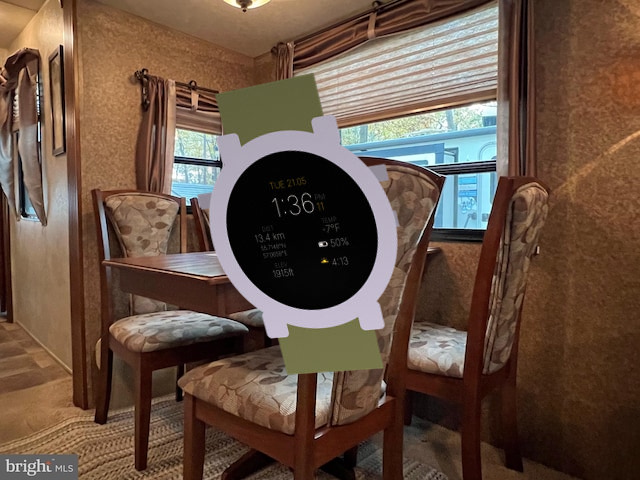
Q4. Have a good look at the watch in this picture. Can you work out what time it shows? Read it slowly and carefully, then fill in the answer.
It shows 1:36:11
